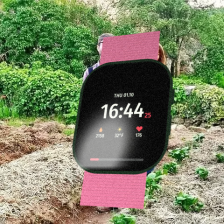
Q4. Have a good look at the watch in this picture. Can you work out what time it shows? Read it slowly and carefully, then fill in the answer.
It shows 16:44
